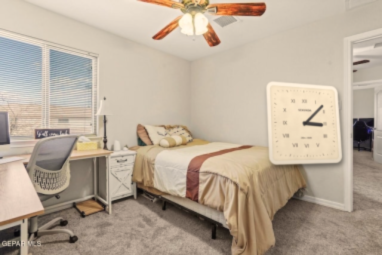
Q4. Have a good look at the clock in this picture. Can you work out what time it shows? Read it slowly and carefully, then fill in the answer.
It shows 3:08
